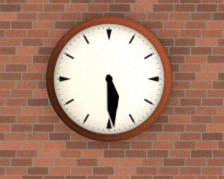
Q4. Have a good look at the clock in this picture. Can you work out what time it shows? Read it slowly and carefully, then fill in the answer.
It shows 5:29
